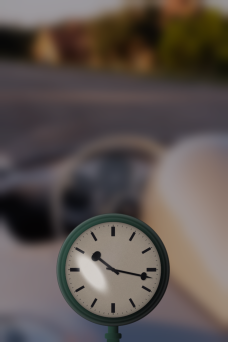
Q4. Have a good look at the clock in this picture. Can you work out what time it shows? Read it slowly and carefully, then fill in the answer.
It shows 10:17
